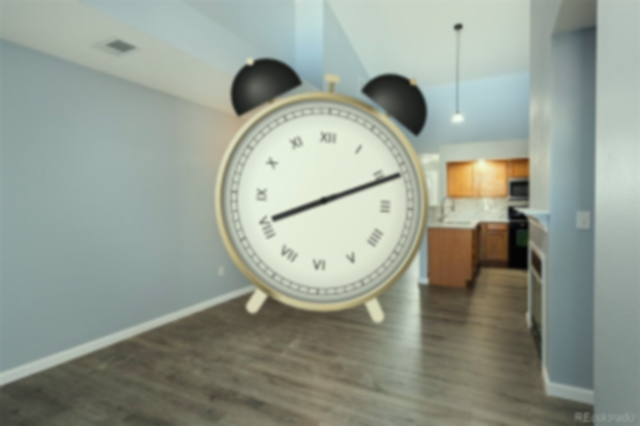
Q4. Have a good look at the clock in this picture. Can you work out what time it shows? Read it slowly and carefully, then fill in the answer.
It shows 8:11
